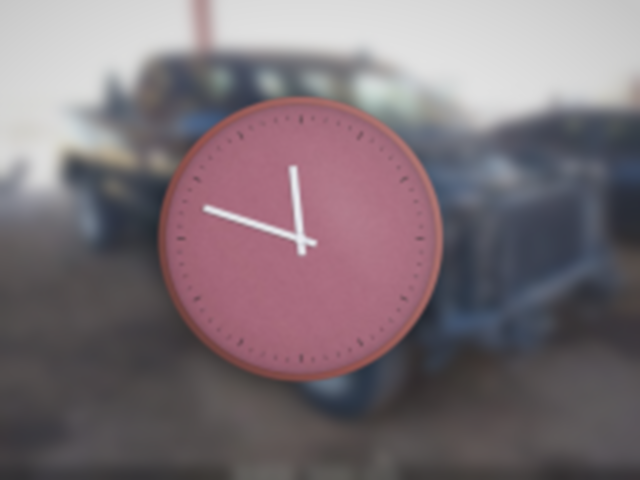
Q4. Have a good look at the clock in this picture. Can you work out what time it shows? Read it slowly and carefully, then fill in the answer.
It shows 11:48
